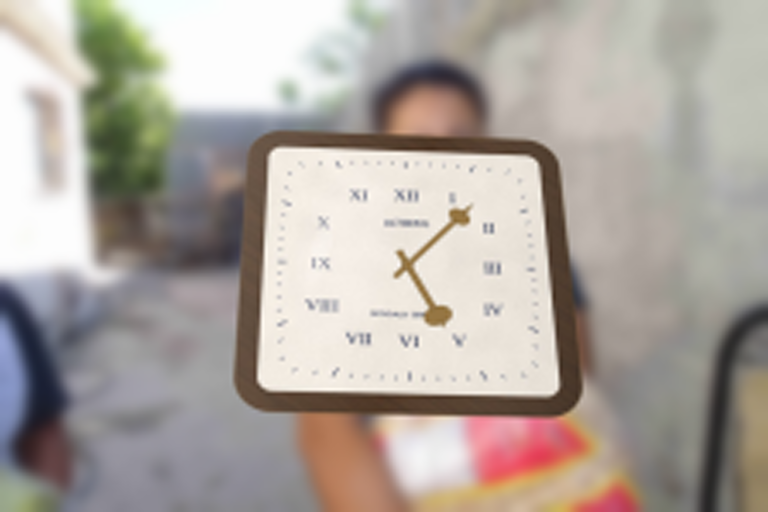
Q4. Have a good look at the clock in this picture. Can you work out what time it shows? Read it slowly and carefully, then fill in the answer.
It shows 5:07
